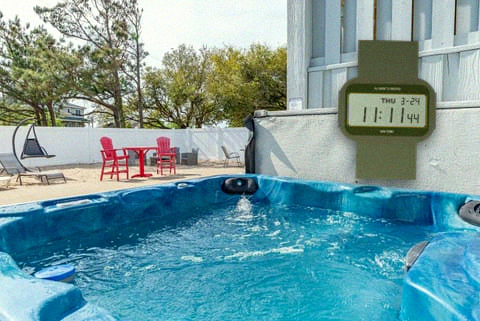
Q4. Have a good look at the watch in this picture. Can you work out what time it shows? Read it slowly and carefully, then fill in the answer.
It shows 11:11:44
